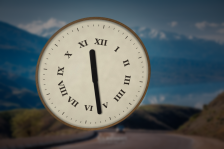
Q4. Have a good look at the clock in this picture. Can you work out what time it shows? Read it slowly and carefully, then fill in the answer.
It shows 11:27
